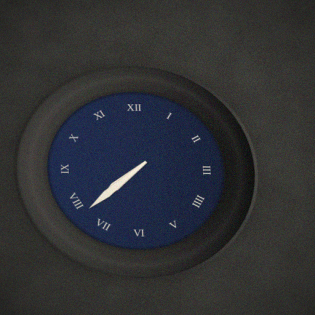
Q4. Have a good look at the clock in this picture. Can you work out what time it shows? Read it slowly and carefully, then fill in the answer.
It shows 7:38
